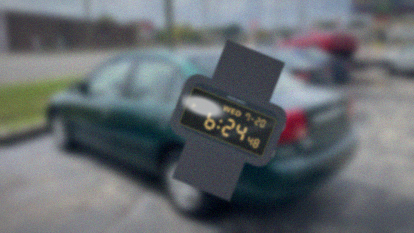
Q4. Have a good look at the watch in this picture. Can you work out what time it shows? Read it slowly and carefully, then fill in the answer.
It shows 6:24
